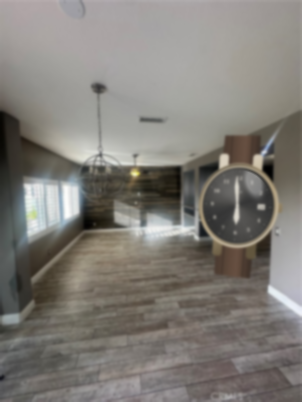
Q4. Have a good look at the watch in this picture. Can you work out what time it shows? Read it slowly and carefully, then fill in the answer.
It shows 5:59
